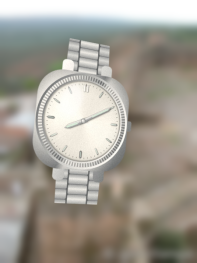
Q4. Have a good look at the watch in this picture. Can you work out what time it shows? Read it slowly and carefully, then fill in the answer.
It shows 8:10
